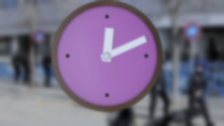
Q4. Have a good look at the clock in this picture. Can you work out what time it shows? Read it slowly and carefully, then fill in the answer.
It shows 12:11
